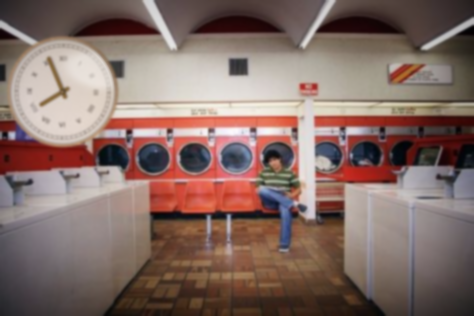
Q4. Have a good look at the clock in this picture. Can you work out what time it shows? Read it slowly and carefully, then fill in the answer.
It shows 7:56
